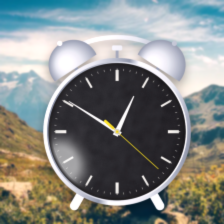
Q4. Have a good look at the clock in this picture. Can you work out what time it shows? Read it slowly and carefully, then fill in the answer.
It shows 12:50:22
